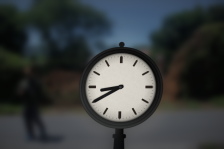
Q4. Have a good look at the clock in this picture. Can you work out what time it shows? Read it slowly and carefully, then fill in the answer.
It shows 8:40
